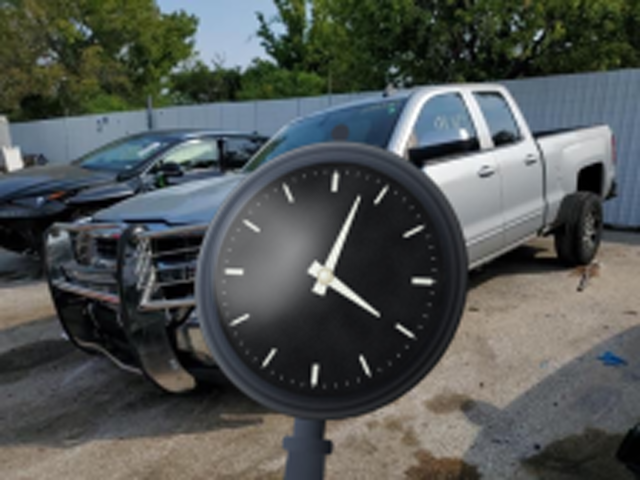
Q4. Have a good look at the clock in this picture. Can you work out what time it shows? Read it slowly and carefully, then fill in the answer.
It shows 4:03
